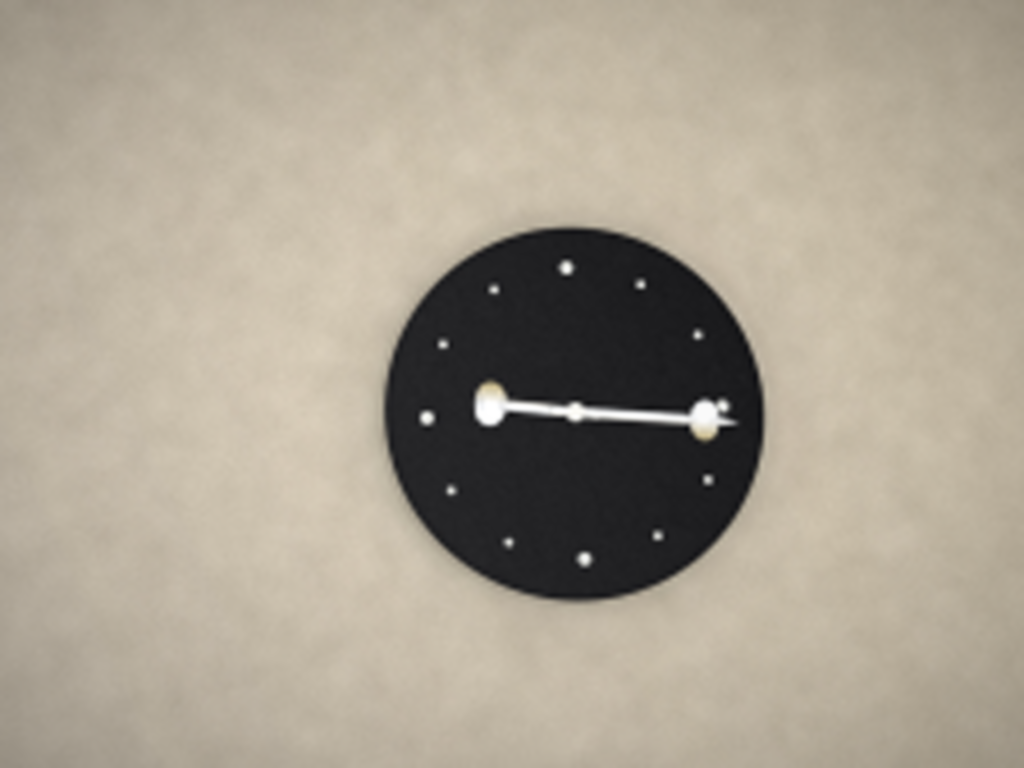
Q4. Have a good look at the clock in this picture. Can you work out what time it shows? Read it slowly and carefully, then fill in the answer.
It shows 9:16
